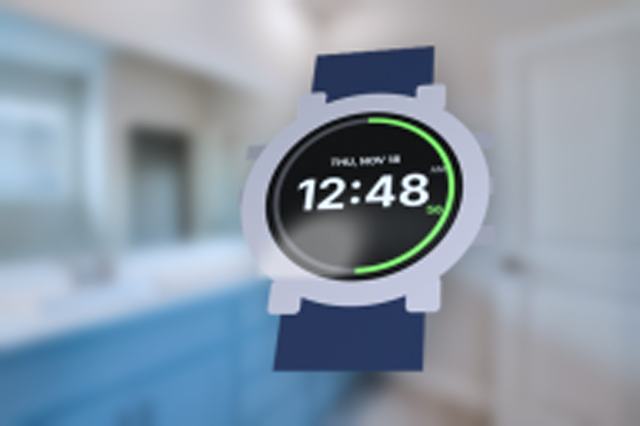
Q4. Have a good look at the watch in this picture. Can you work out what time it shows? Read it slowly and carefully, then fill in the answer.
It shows 12:48
